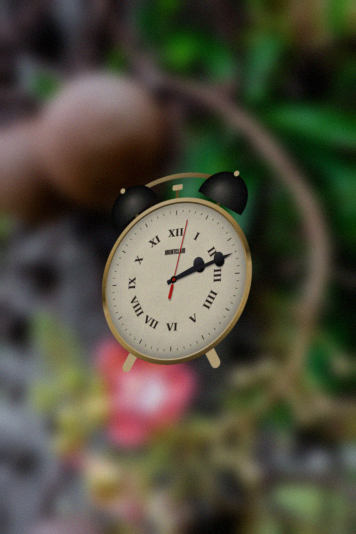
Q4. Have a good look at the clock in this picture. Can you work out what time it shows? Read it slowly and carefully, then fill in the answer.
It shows 2:12:02
